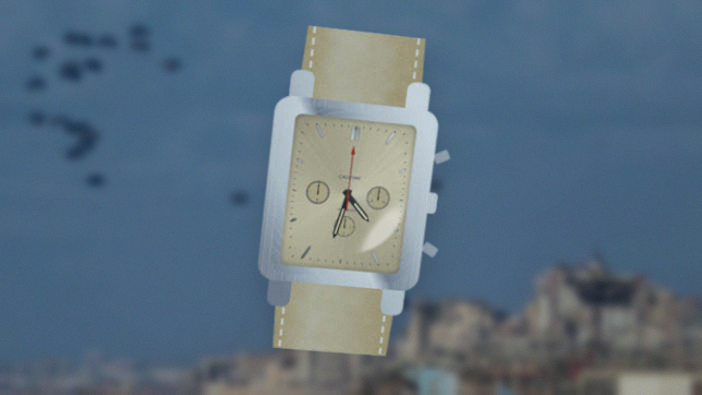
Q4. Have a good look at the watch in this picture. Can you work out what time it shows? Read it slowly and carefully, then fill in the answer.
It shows 4:32
